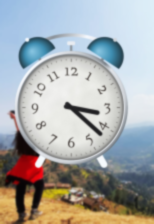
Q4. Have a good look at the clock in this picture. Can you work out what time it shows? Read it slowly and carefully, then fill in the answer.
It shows 3:22
